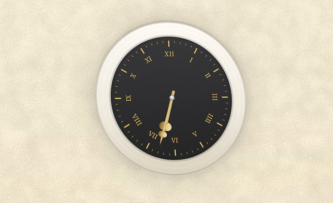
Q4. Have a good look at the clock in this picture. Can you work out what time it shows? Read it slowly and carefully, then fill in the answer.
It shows 6:33
